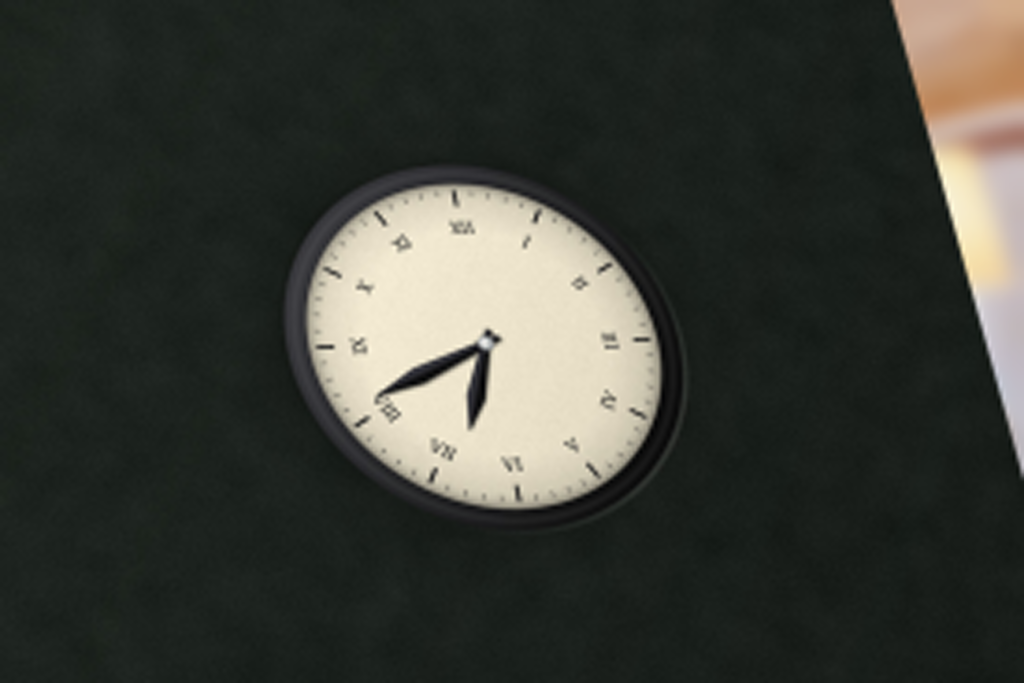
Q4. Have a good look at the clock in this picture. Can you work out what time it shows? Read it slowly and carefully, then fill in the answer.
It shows 6:41
